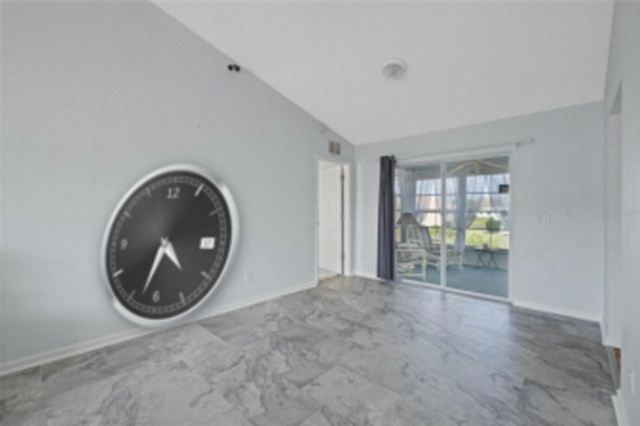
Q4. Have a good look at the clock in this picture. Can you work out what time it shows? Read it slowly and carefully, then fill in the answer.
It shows 4:33
